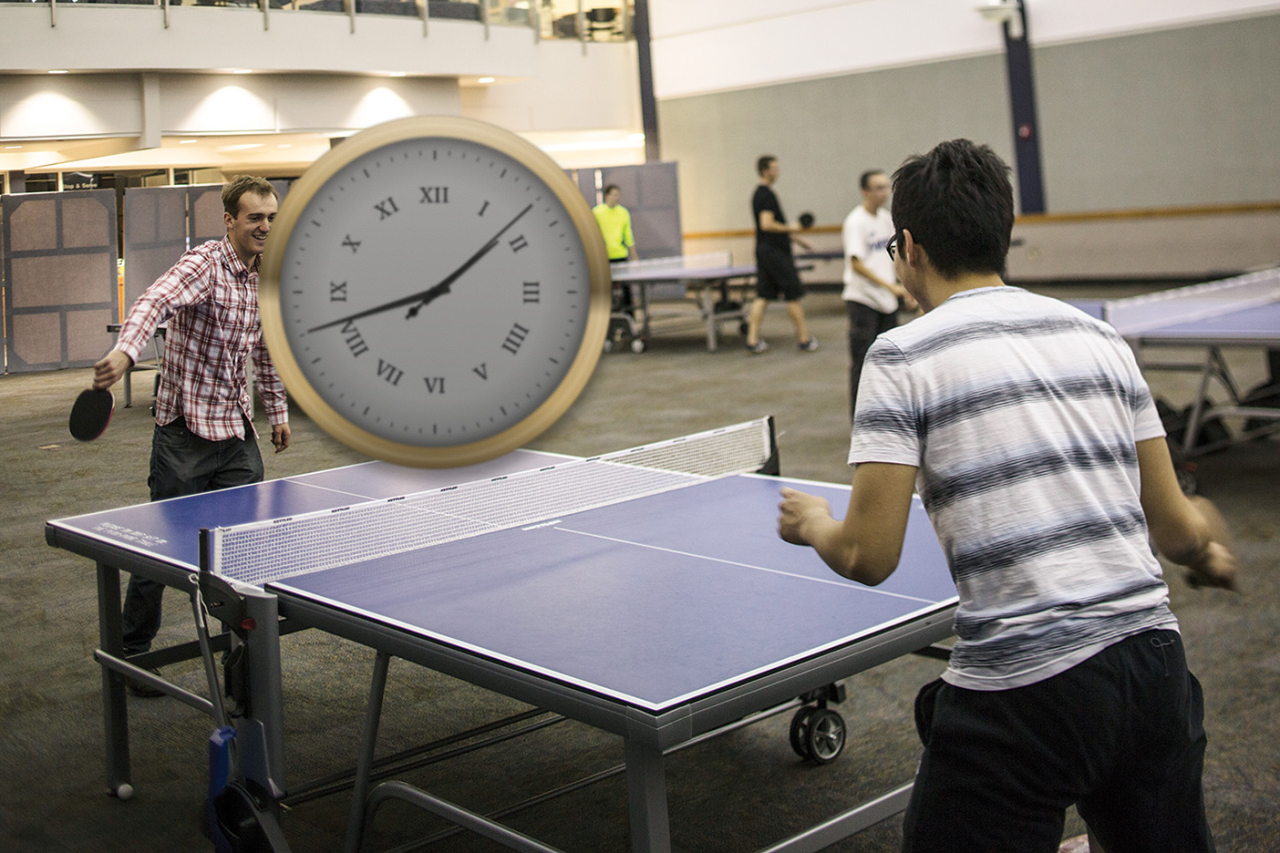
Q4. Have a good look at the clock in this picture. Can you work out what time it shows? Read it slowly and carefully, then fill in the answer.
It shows 1:42:08
